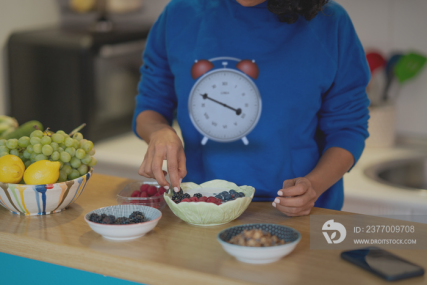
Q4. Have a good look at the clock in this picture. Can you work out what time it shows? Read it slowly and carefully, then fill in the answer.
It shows 3:49
